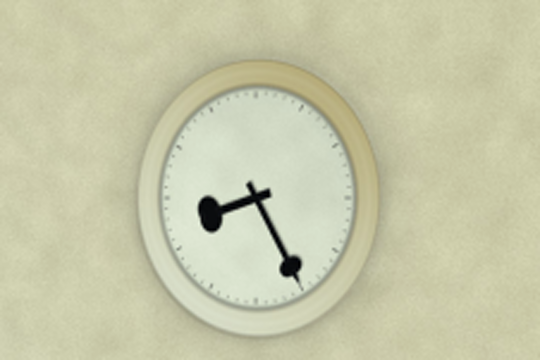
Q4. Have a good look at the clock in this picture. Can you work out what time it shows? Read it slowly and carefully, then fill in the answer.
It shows 8:25
